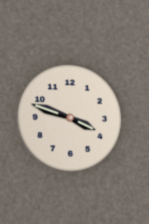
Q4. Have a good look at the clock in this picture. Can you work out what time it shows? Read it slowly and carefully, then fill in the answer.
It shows 3:48
